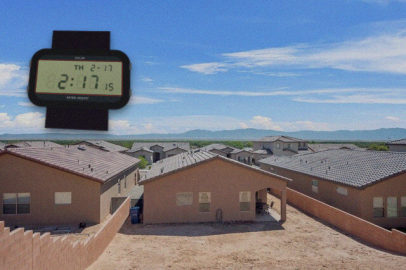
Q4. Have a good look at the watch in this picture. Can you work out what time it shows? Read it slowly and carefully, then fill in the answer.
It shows 2:17
